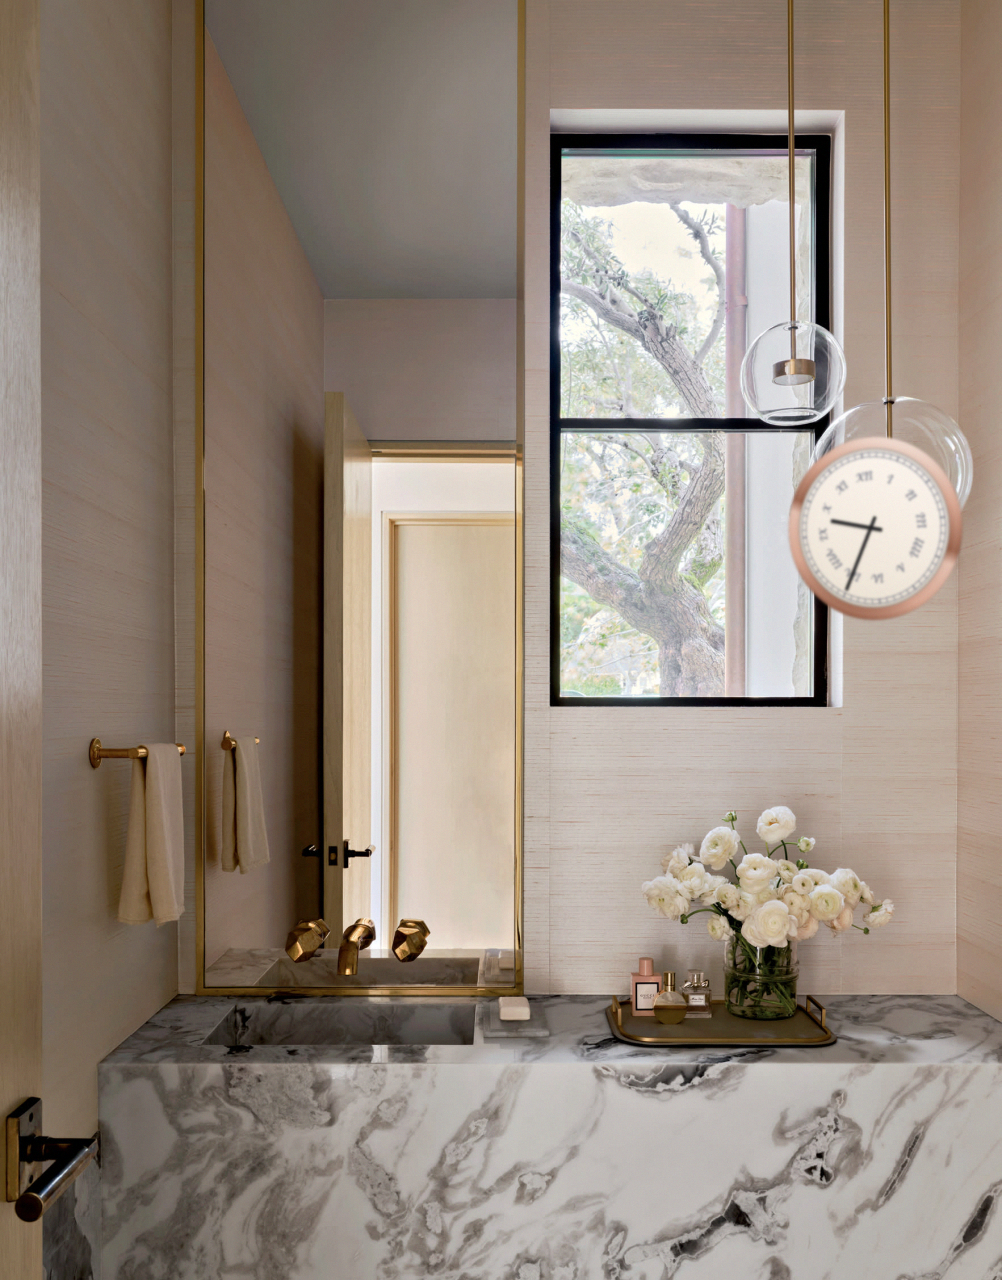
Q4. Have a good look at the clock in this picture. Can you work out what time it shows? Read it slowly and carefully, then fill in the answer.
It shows 9:35
